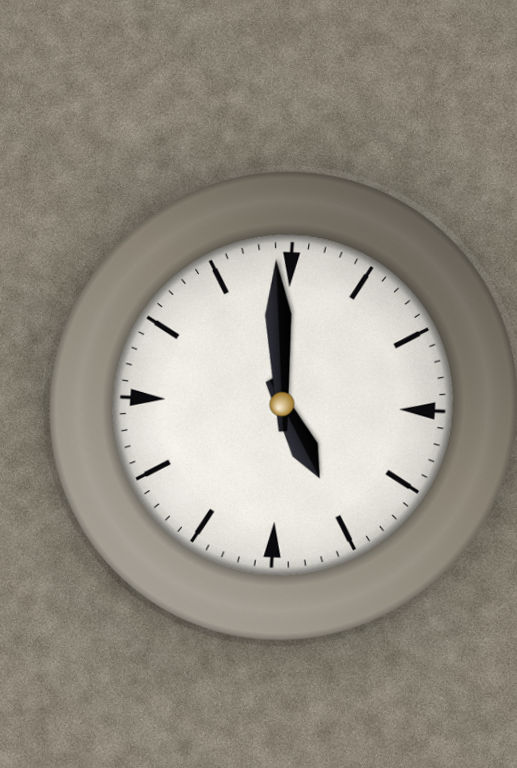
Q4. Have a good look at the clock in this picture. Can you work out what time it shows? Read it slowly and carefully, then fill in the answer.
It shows 4:59
